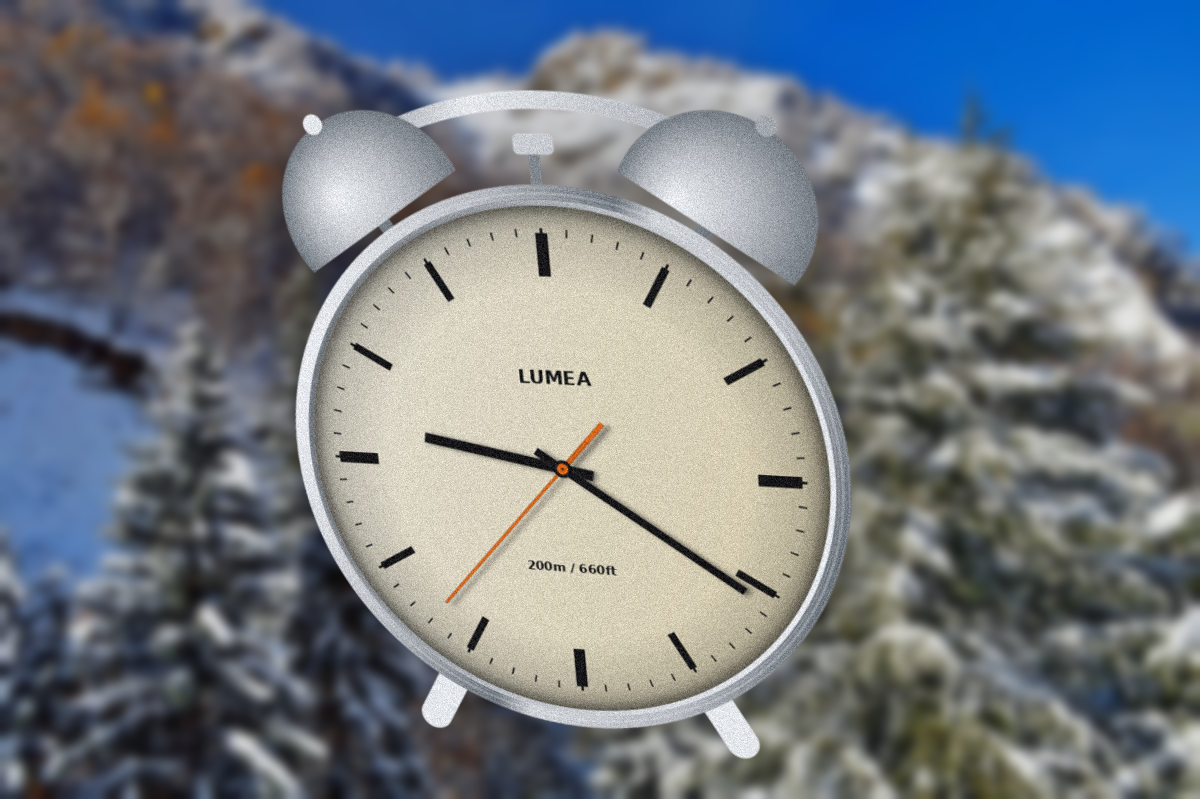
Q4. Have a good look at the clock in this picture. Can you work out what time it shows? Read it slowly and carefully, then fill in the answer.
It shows 9:20:37
